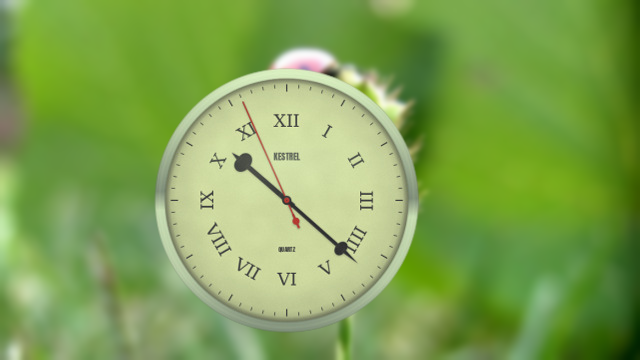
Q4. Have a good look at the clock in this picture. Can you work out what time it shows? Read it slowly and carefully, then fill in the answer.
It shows 10:21:56
